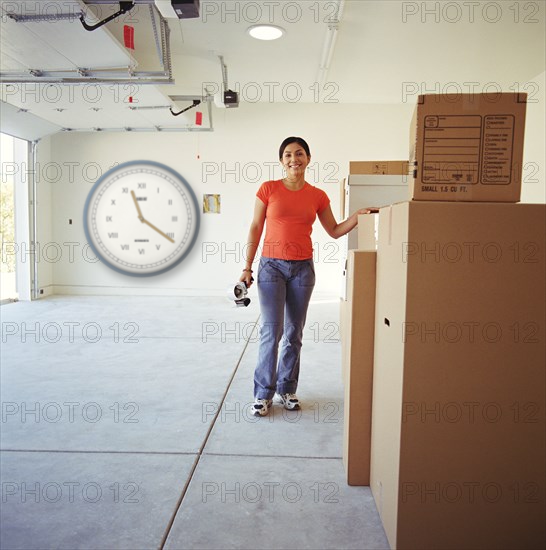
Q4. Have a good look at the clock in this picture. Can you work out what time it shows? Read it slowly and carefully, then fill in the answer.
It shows 11:21
